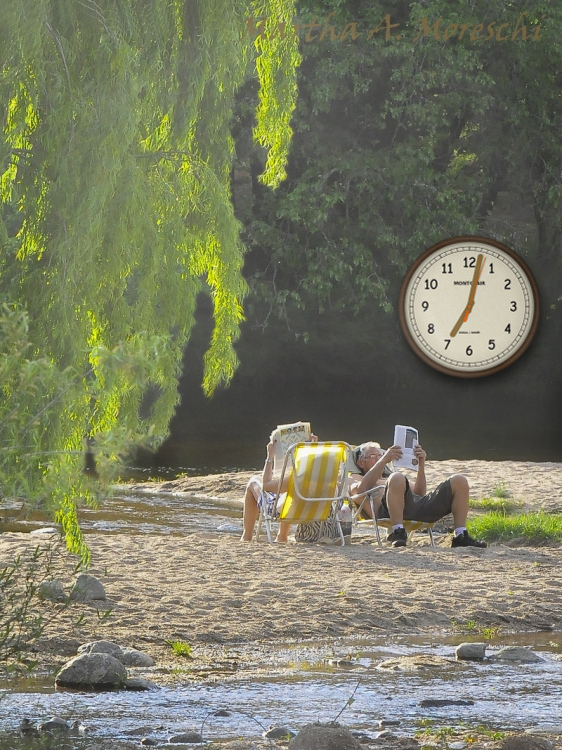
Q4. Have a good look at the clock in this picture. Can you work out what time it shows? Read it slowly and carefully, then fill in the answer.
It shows 7:02:03
